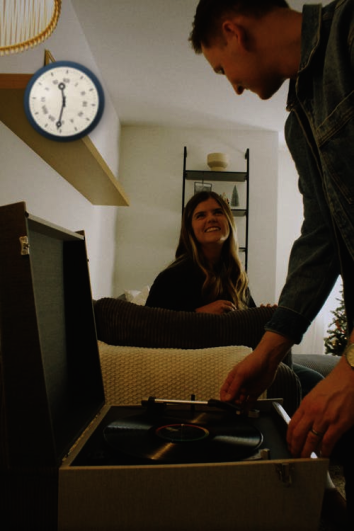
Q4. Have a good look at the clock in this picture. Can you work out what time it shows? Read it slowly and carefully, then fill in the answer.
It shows 11:31
